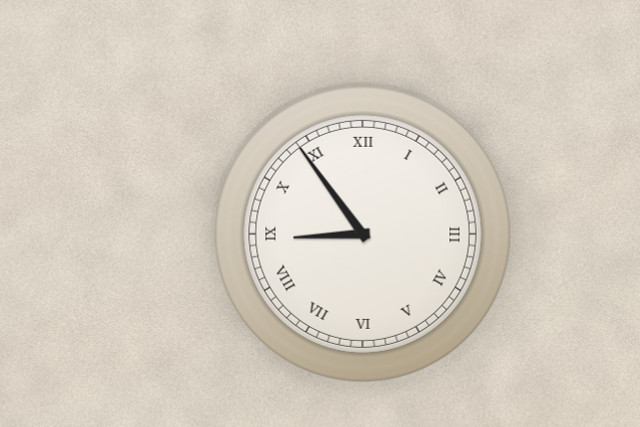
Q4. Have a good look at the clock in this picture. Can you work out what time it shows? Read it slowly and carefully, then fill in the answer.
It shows 8:54
